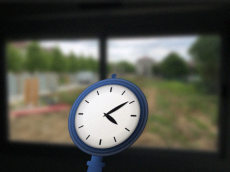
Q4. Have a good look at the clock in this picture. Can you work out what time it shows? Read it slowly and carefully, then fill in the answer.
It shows 4:09
